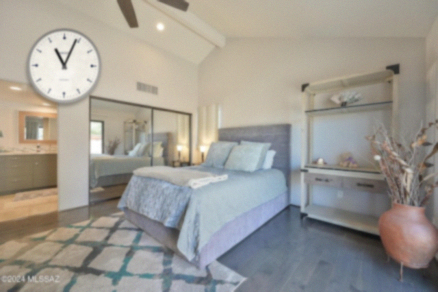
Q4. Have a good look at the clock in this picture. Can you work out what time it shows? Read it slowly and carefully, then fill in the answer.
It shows 11:04
